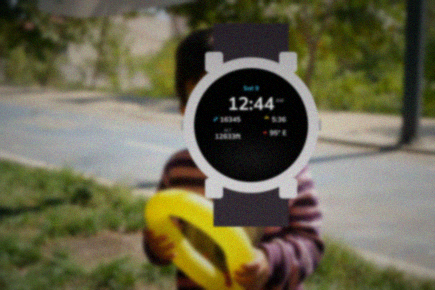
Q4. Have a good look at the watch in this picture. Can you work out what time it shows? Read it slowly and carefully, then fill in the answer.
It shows 12:44
